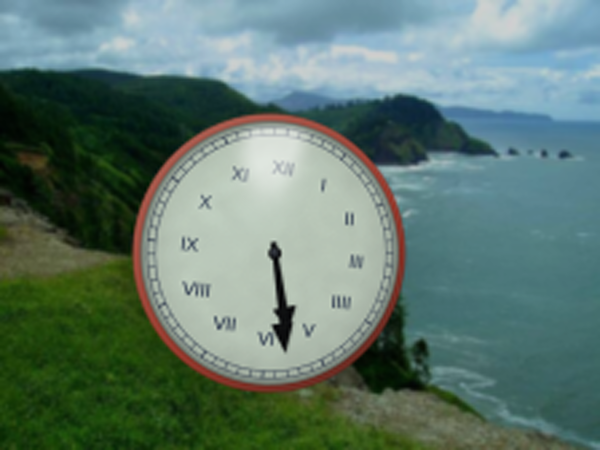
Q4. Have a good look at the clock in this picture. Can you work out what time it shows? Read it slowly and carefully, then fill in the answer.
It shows 5:28
